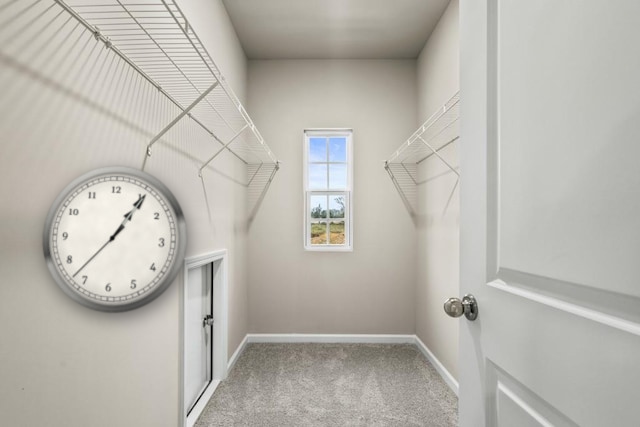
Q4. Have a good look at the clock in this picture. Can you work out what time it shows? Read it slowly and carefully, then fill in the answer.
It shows 1:05:37
